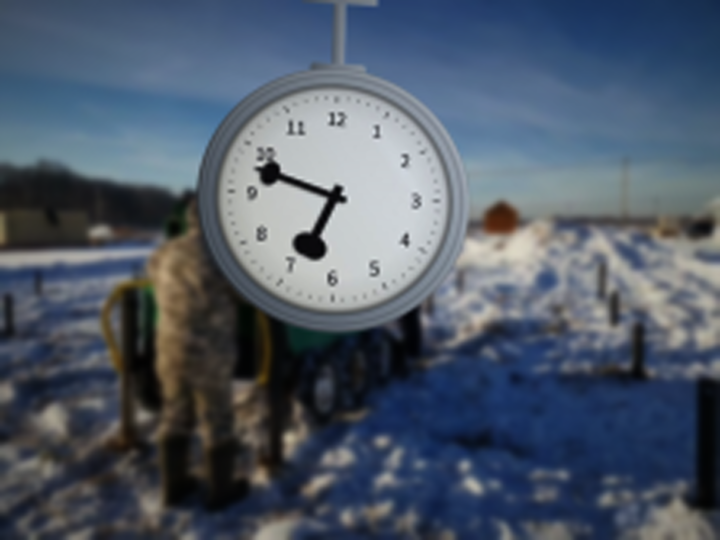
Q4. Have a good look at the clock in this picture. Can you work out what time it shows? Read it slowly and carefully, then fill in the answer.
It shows 6:48
